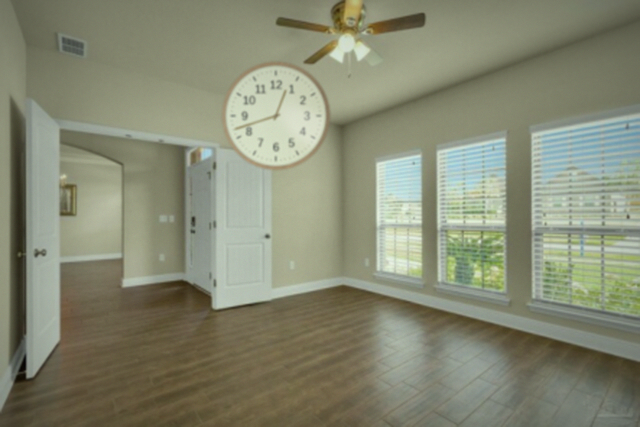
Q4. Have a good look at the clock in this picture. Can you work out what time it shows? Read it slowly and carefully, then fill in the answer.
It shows 12:42
